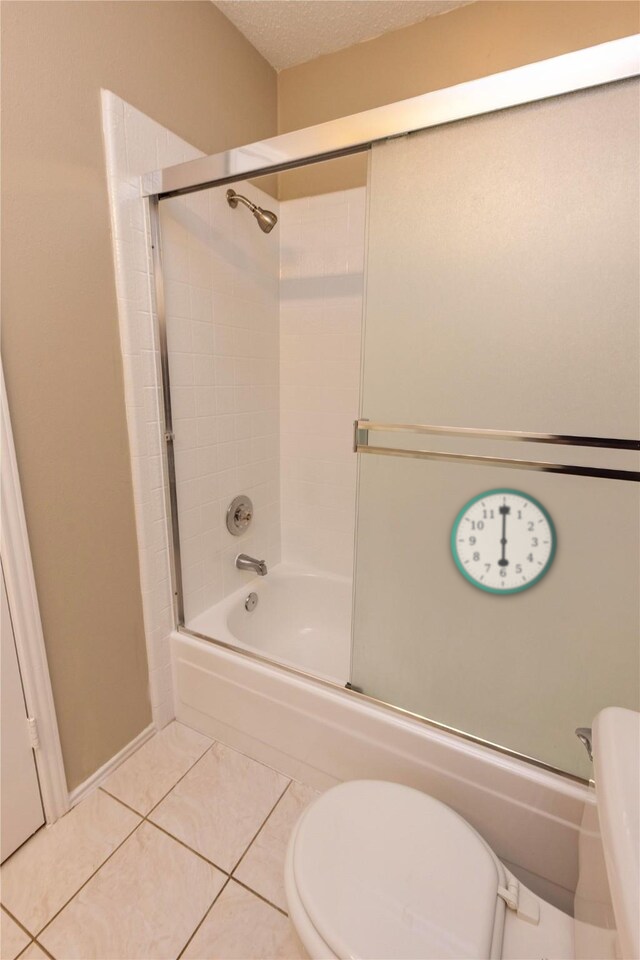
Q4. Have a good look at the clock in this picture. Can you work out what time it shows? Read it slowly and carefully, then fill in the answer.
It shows 6:00
